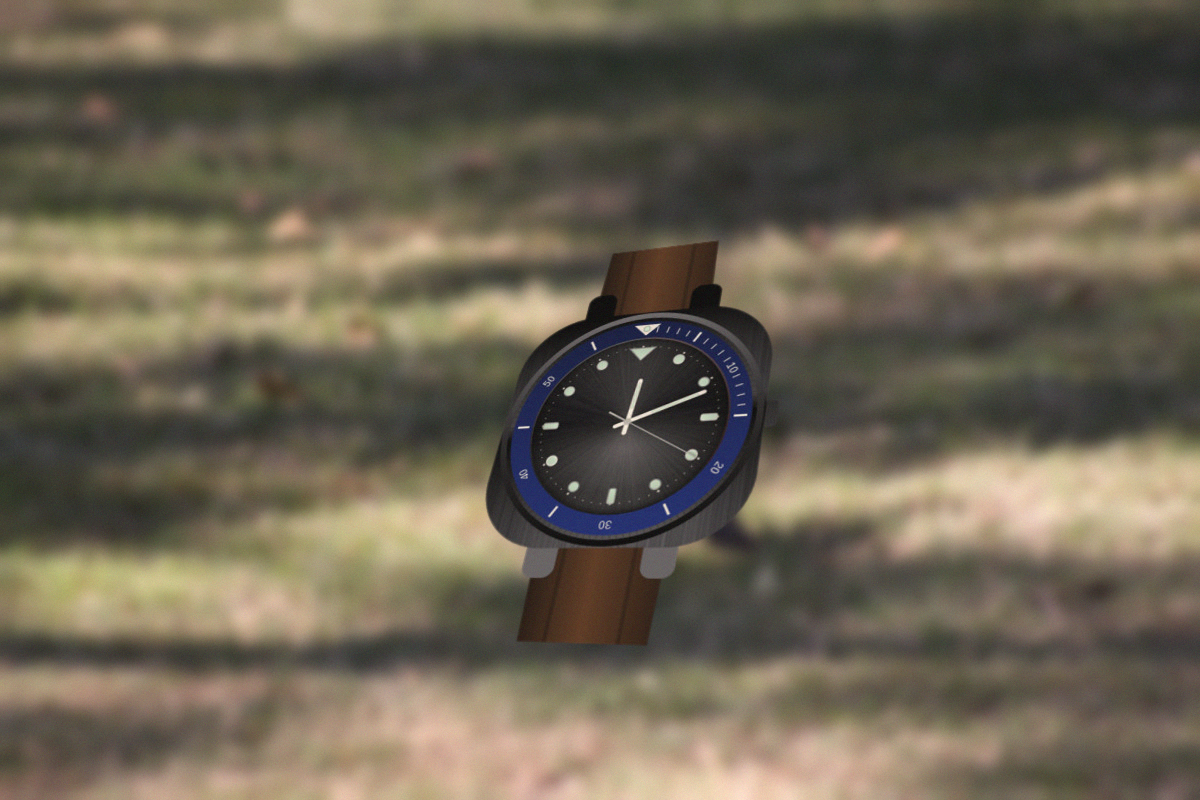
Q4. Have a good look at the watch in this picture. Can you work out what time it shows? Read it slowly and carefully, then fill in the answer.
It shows 12:11:20
